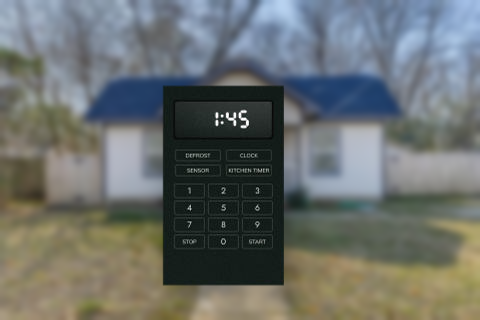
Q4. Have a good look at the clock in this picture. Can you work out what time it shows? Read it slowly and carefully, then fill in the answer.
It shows 1:45
